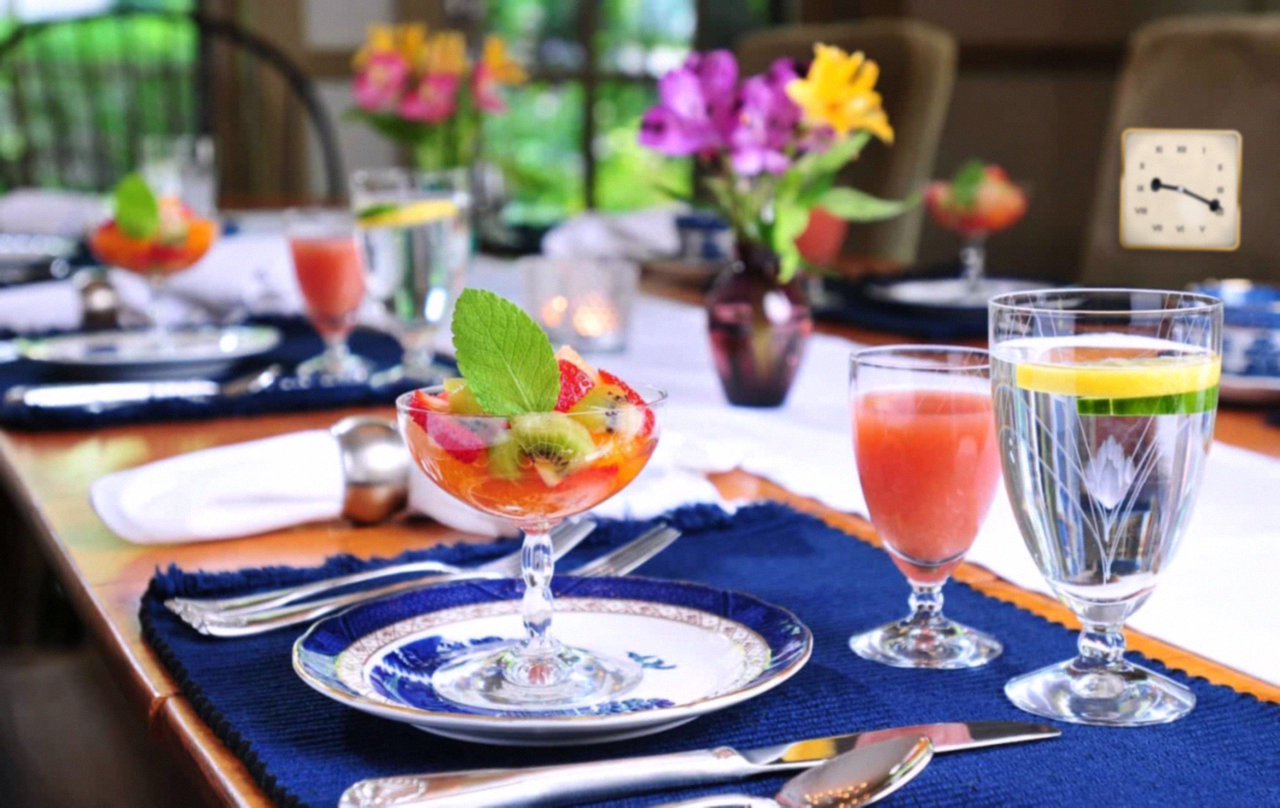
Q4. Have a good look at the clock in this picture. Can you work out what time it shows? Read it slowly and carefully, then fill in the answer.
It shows 9:19
